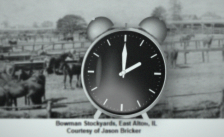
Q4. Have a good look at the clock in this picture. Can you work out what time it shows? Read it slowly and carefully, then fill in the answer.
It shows 2:00
